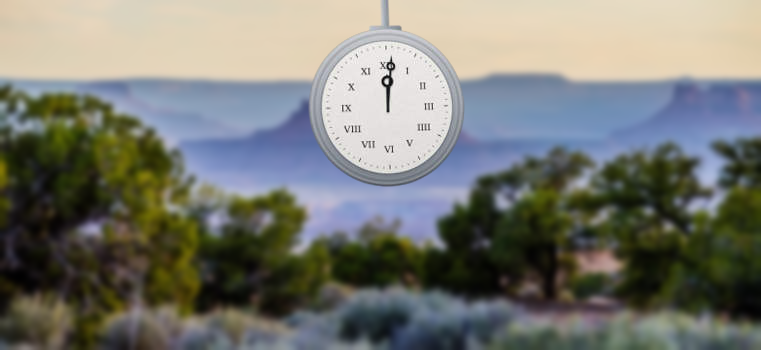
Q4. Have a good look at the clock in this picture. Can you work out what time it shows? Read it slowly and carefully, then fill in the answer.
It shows 12:01
